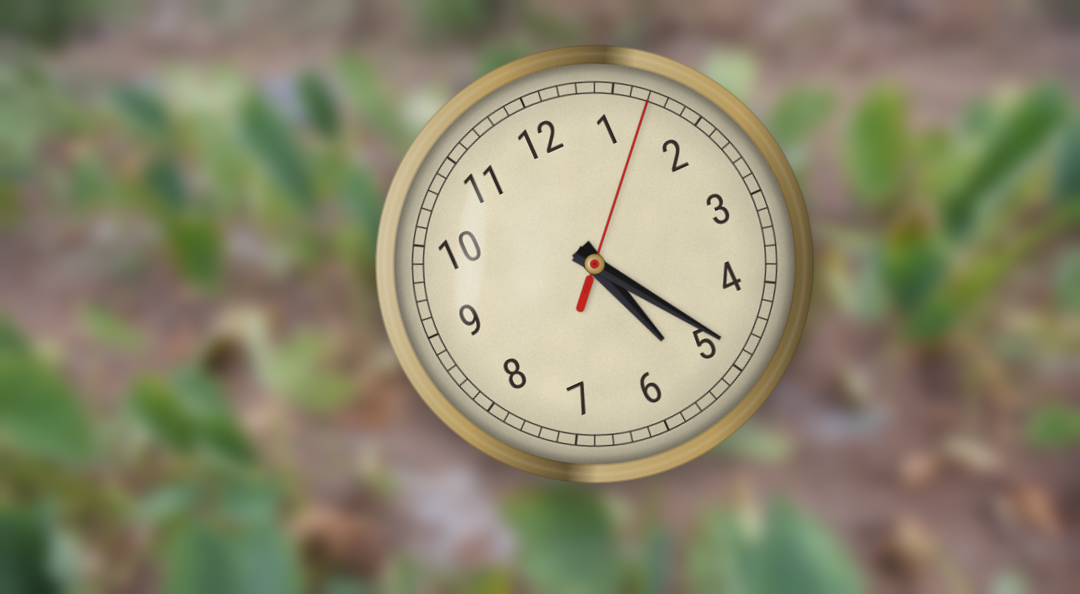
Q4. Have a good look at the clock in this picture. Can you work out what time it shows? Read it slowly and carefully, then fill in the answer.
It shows 5:24:07
